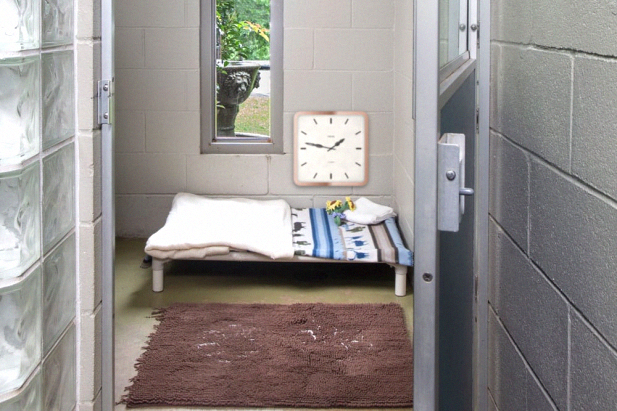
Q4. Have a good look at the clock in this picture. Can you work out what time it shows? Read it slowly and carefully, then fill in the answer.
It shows 1:47
